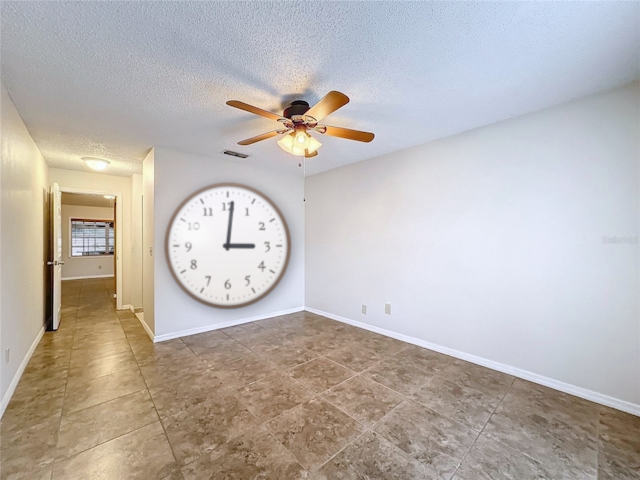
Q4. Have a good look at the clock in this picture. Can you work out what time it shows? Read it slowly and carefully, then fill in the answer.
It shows 3:01
